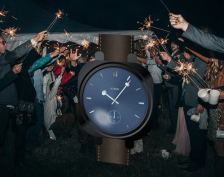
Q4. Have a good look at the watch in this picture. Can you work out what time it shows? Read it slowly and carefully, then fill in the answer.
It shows 10:06
